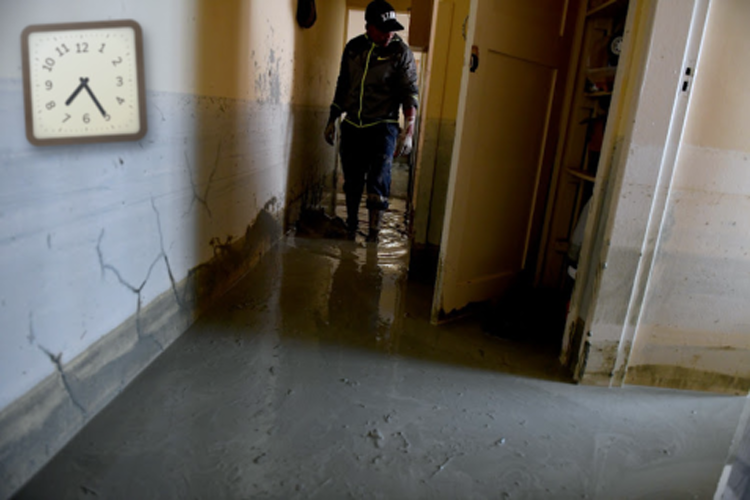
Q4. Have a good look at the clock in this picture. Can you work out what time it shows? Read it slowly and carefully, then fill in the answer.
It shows 7:25
